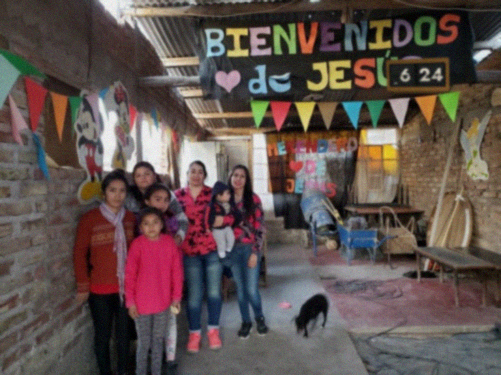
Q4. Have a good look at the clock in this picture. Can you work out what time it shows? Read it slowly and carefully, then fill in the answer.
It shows 6:24
